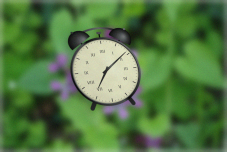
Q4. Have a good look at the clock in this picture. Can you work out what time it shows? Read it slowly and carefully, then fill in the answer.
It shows 7:09
